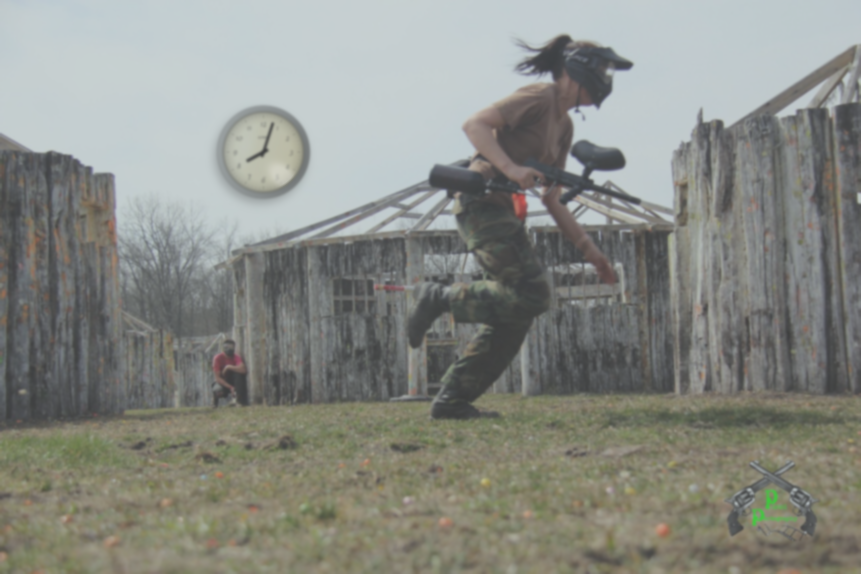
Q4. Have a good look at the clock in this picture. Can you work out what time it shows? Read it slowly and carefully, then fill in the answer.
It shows 8:03
